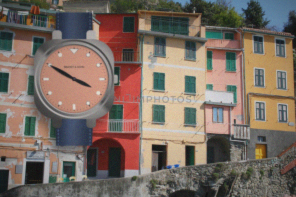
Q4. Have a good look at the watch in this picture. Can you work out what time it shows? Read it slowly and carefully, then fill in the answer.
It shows 3:50
